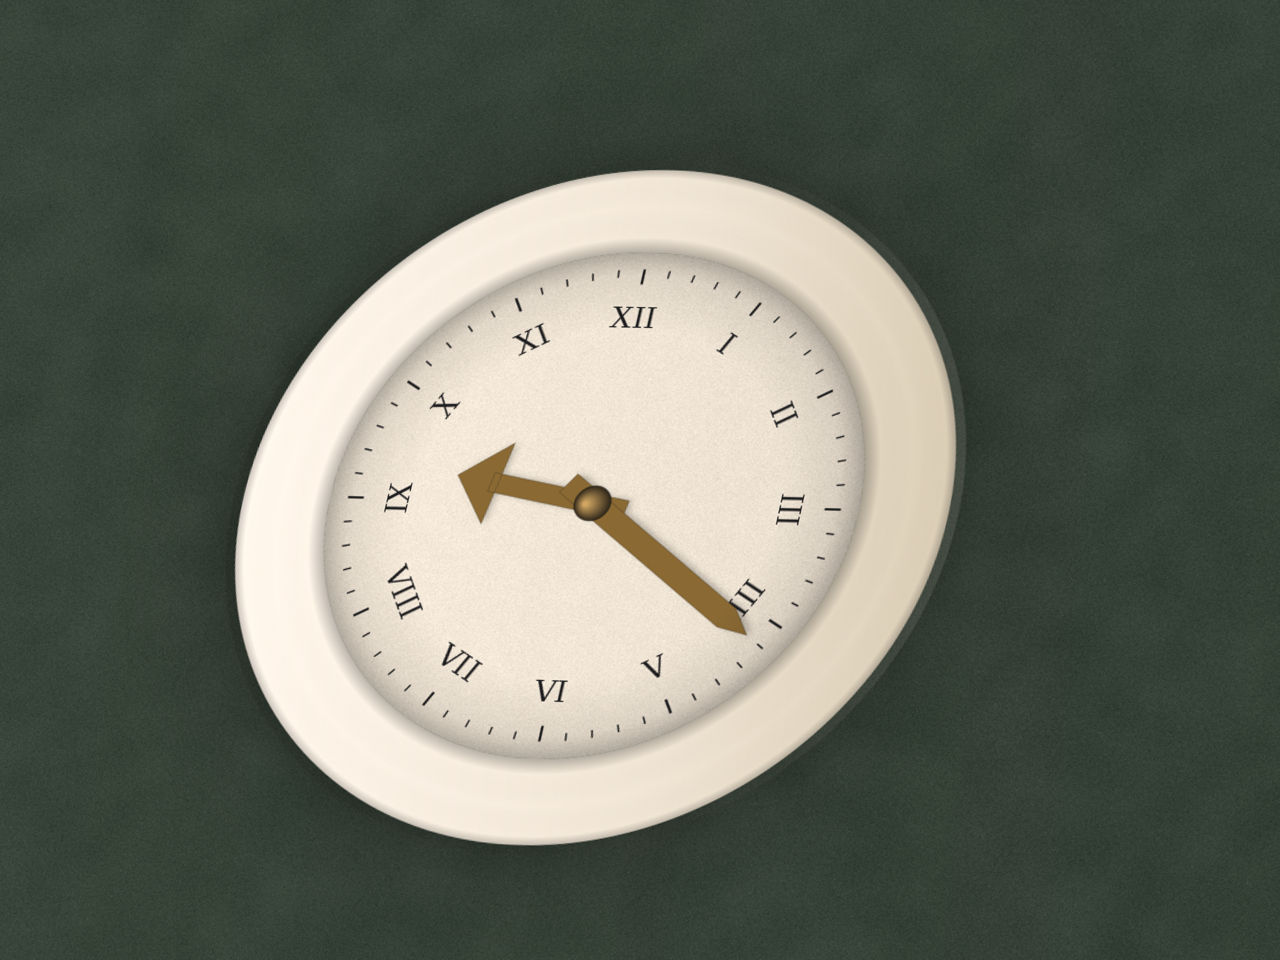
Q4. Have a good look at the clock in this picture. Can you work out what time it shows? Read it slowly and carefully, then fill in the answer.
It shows 9:21
